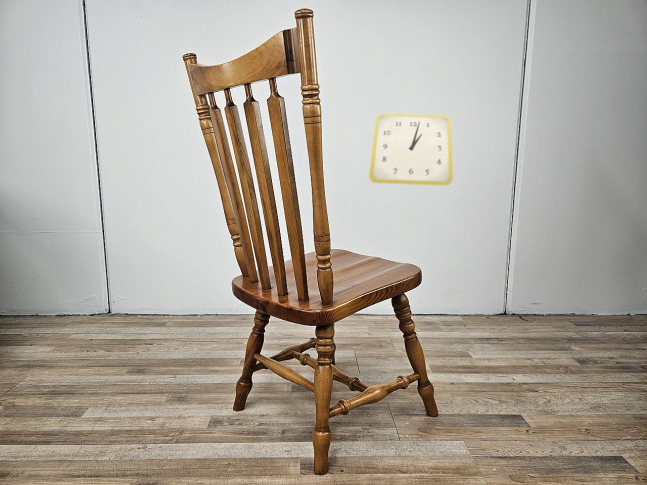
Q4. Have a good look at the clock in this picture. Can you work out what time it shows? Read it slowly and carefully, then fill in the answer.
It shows 1:02
